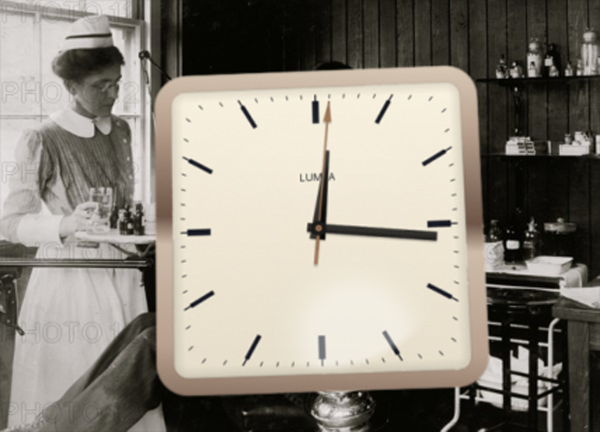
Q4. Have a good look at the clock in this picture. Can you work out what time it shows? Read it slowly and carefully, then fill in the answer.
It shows 12:16:01
